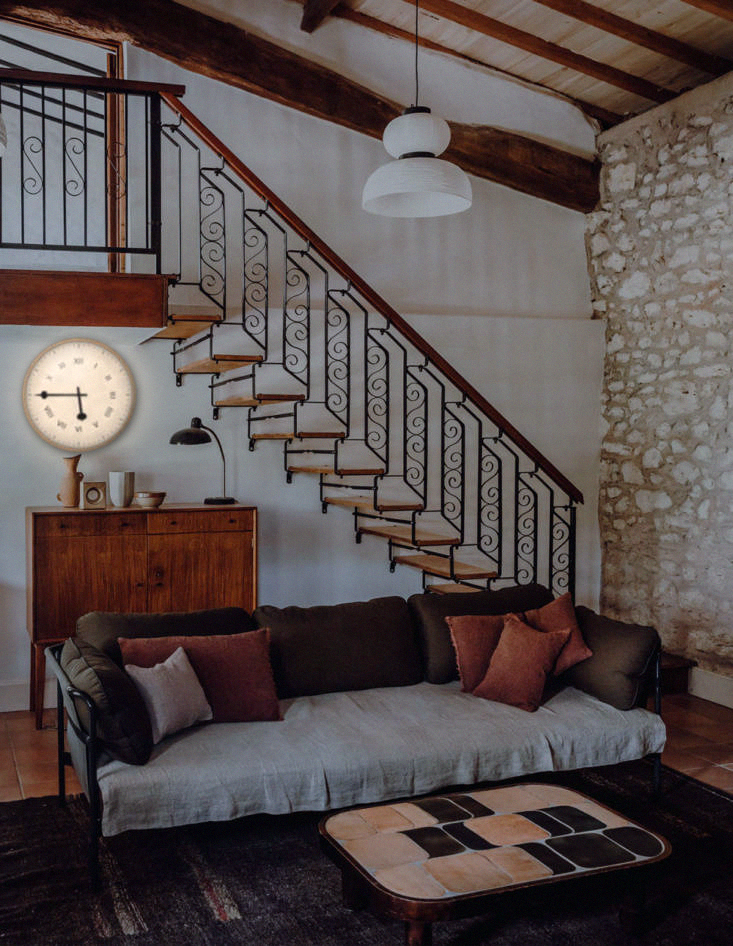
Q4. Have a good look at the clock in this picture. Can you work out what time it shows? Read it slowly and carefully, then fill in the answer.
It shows 5:45
